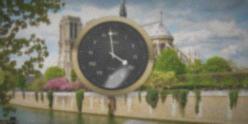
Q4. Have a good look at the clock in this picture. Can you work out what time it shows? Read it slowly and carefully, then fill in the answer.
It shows 3:58
